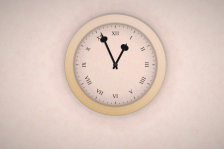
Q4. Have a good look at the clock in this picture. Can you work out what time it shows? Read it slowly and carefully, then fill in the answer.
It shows 12:56
